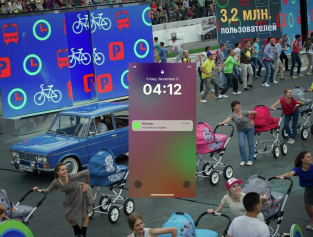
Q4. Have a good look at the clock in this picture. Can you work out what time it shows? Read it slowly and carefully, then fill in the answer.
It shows 4:12
